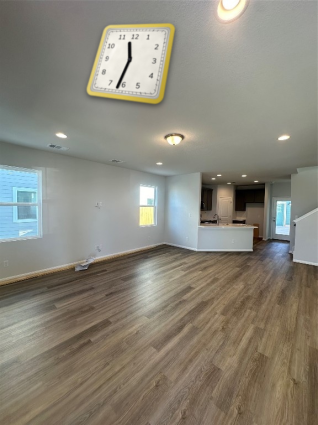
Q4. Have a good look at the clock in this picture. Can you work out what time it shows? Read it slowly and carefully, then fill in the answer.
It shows 11:32
